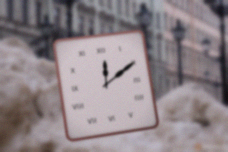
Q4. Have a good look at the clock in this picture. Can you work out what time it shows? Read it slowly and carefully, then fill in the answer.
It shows 12:10
